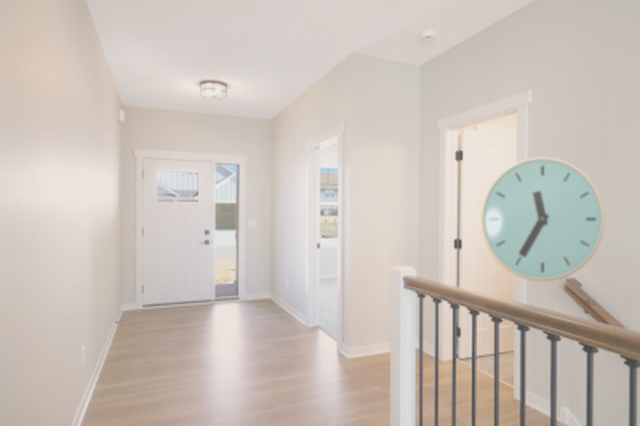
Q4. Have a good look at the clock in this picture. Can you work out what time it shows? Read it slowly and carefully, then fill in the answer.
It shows 11:35
